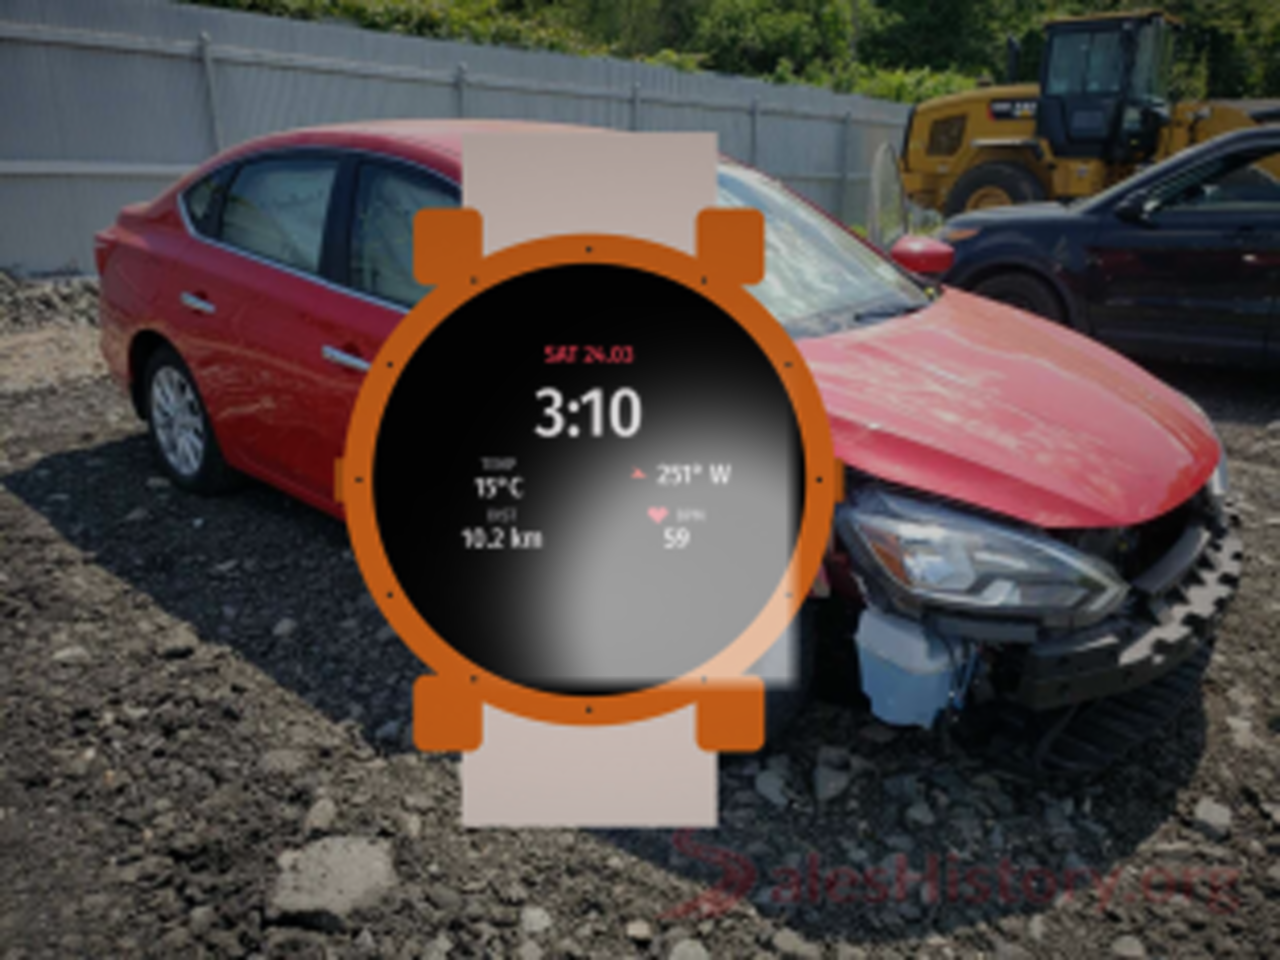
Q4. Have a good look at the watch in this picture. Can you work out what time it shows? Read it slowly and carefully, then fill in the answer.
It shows 3:10
